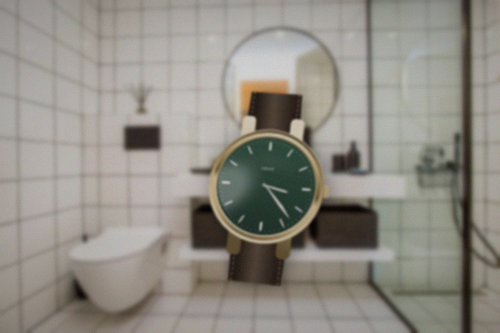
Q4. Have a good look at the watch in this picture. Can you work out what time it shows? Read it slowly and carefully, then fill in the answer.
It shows 3:23
